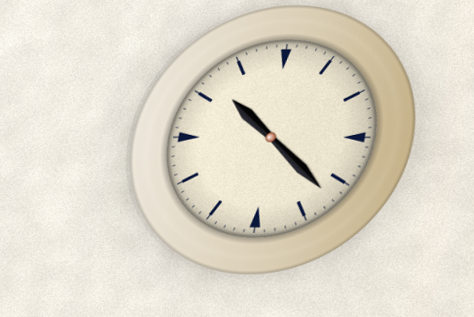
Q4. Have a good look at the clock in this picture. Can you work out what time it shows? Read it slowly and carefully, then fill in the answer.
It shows 10:22
